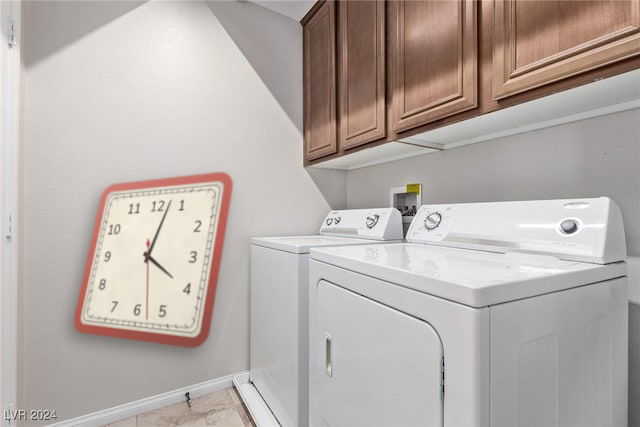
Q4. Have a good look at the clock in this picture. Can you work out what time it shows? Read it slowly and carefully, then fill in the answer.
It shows 4:02:28
